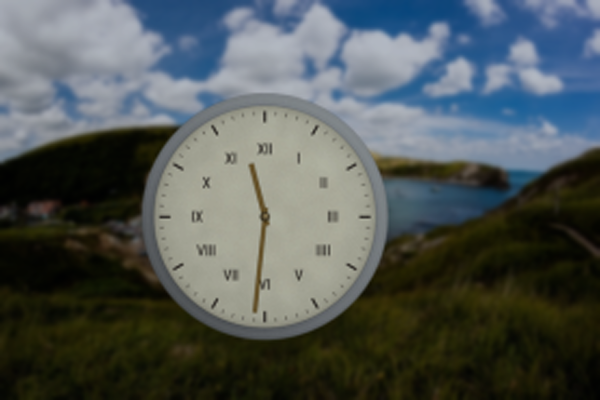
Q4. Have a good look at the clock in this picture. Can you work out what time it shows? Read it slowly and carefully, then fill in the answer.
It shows 11:31
